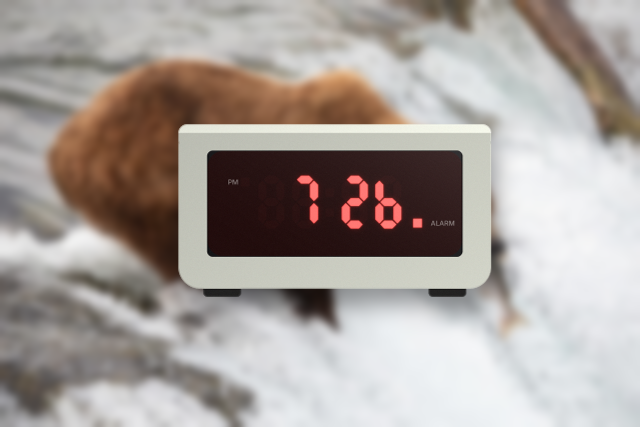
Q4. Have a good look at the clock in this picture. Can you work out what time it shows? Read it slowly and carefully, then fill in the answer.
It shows 7:26
